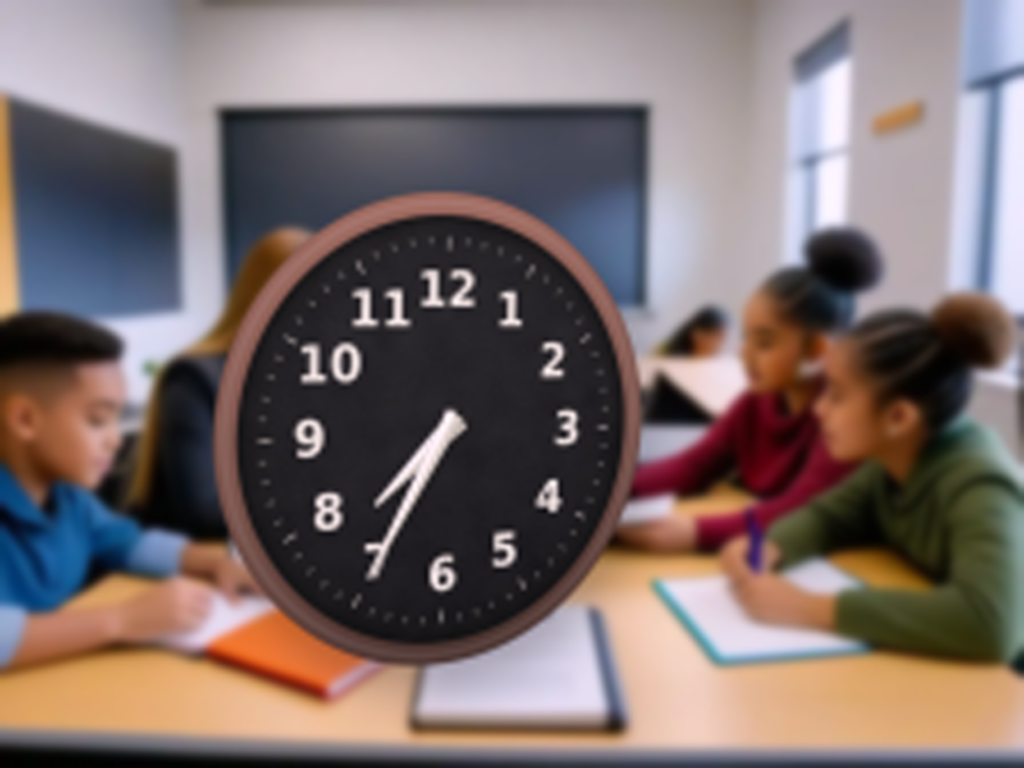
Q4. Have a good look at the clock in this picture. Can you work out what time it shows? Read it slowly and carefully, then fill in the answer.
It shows 7:35
